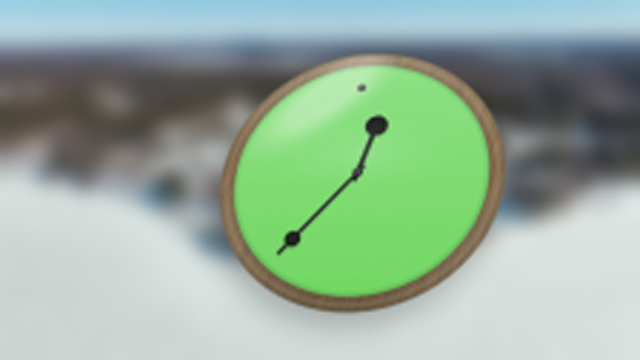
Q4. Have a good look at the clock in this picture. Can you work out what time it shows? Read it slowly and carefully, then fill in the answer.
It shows 12:37
